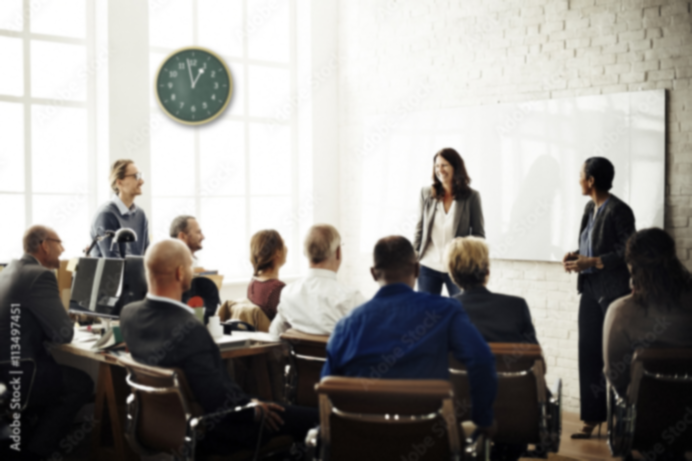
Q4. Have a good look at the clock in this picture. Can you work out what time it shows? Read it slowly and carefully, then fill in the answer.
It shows 12:58
